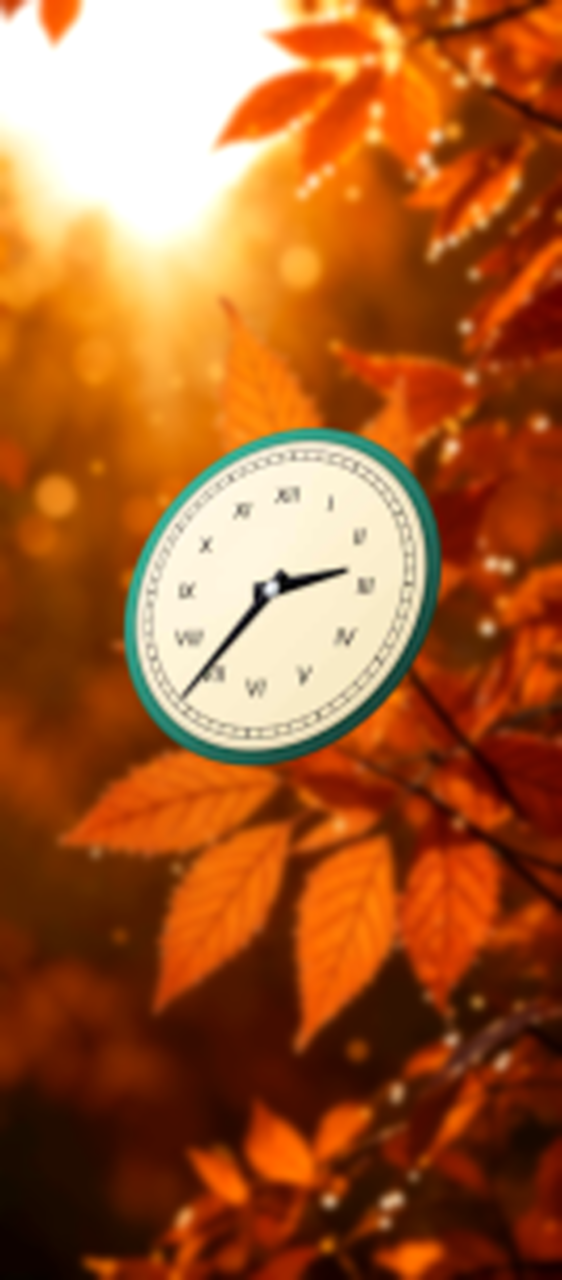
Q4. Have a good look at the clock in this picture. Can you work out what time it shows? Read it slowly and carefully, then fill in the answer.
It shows 2:36
